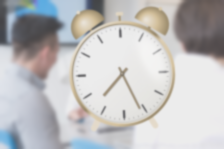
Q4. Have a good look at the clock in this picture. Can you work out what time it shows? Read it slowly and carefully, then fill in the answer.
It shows 7:26
